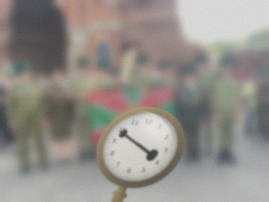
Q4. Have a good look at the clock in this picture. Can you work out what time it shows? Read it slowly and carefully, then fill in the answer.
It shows 3:49
